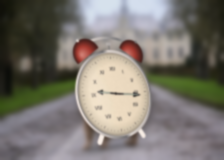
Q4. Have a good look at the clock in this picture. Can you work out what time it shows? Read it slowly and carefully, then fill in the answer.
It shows 9:16
